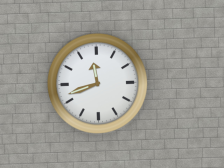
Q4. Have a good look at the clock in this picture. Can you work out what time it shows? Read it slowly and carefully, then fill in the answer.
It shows 11:42
